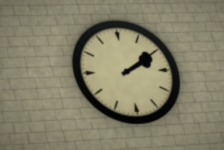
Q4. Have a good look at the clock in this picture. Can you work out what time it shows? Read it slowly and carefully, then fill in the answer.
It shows 2:10
